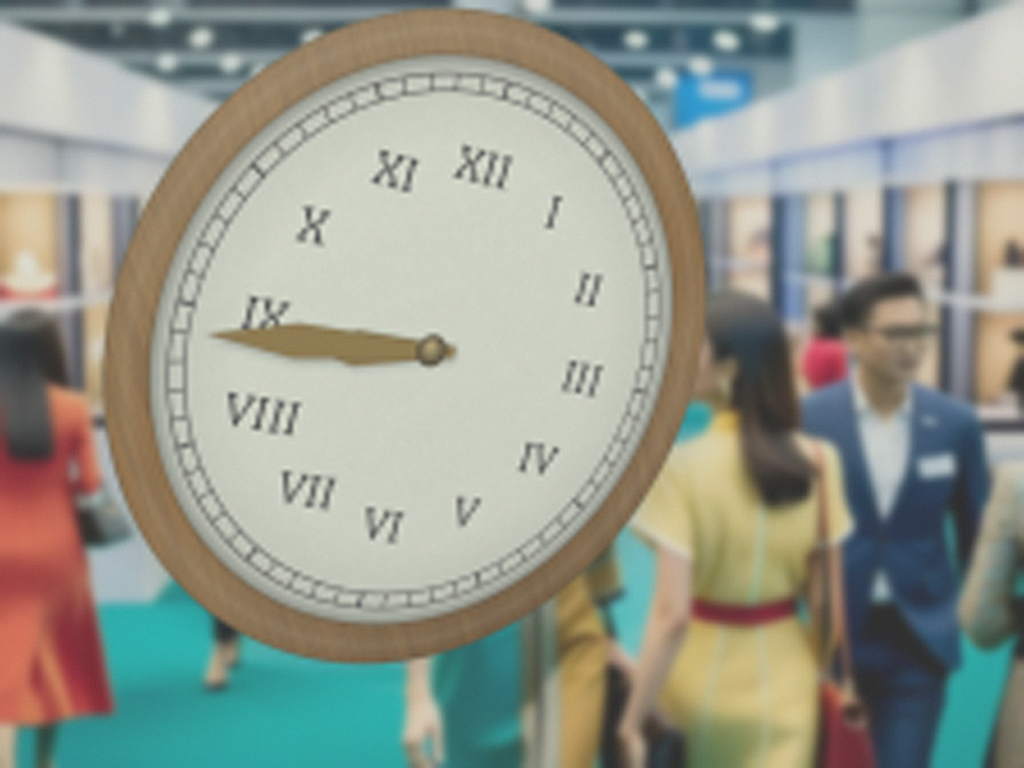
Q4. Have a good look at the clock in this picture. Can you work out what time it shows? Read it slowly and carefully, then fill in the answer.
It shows 8:44
